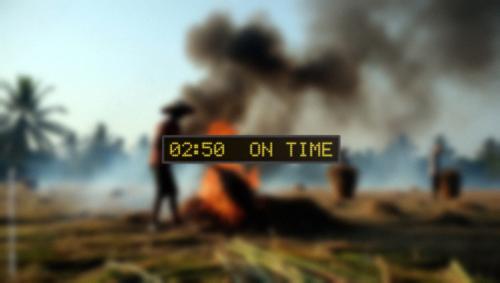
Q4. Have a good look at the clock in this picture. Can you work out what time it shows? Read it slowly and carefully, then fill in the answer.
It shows 2:50
